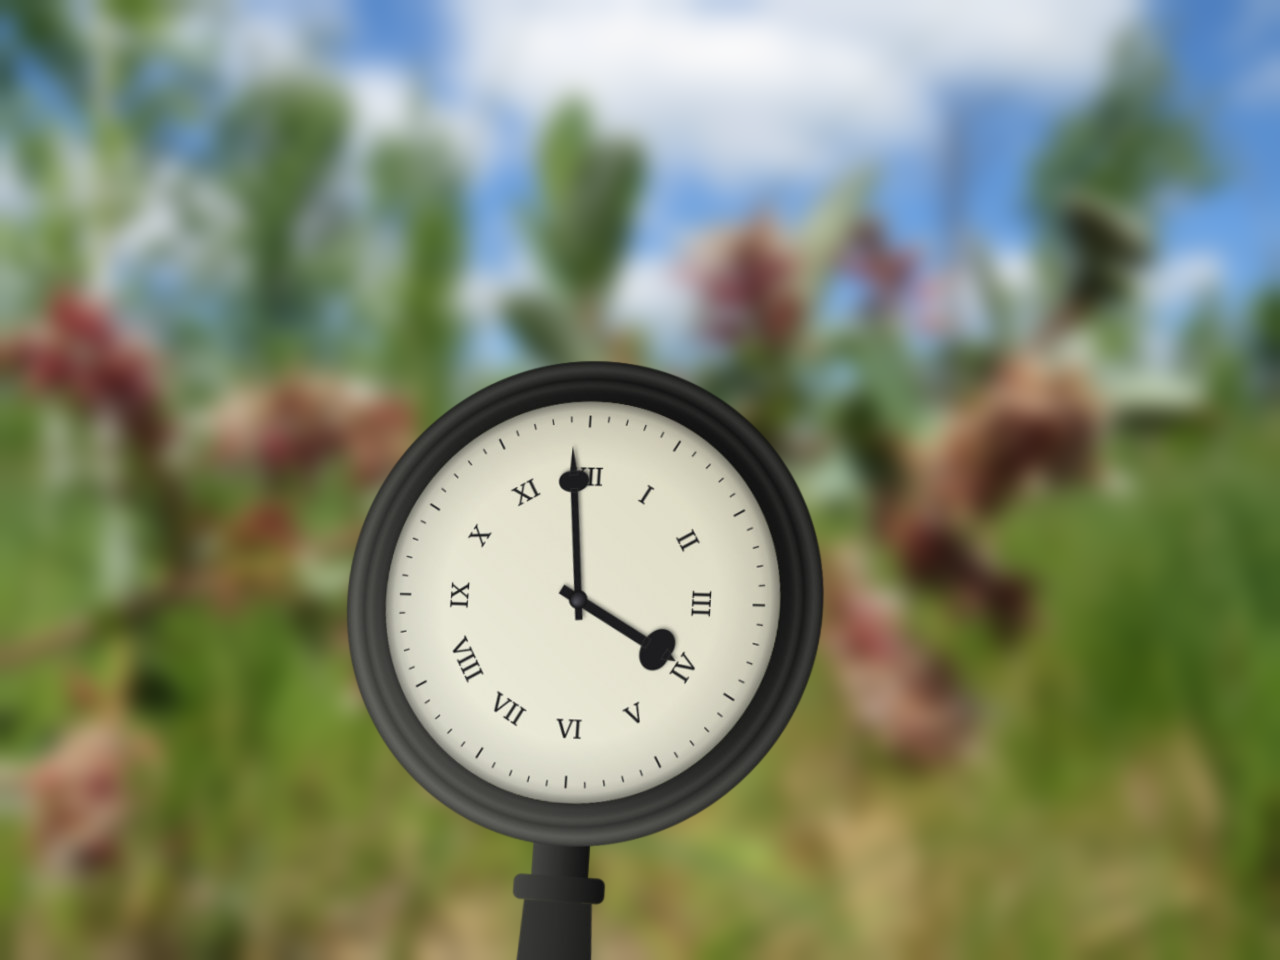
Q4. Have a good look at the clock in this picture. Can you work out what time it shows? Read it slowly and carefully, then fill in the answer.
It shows 3:59
